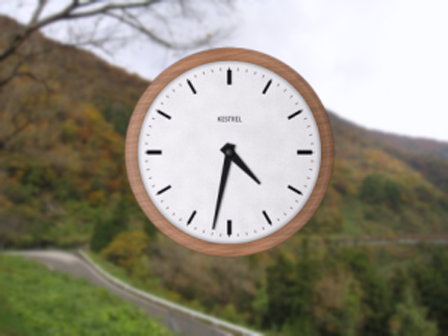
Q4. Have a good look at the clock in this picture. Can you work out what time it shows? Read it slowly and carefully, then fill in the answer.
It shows 4:32
